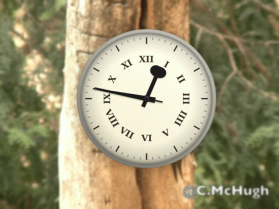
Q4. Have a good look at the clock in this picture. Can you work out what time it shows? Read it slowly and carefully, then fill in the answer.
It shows 12:46:47
